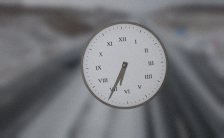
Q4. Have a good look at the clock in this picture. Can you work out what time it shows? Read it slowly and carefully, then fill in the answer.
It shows 6:35
